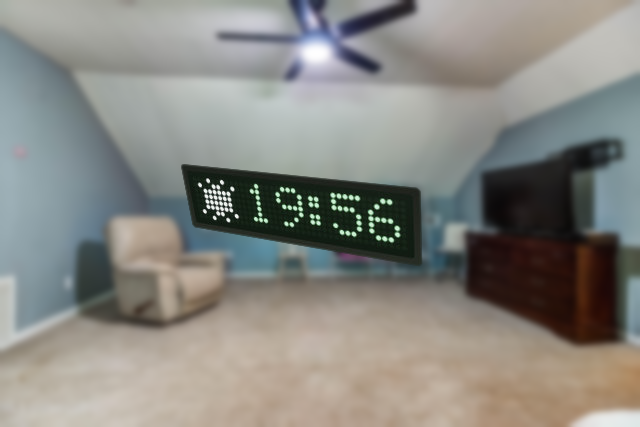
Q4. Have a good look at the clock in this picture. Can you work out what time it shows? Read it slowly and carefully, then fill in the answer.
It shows 19:56
